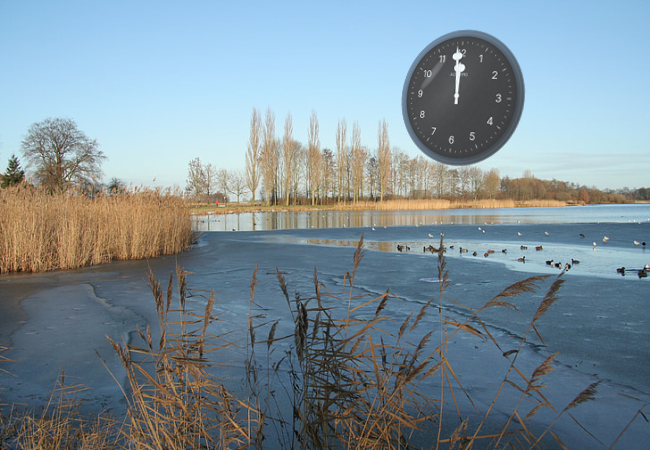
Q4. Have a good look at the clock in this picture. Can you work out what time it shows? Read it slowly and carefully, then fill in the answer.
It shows 11:59
